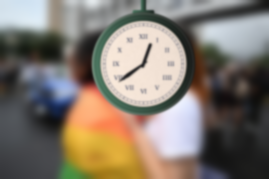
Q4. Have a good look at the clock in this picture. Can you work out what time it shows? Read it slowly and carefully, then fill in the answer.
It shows 12:39
